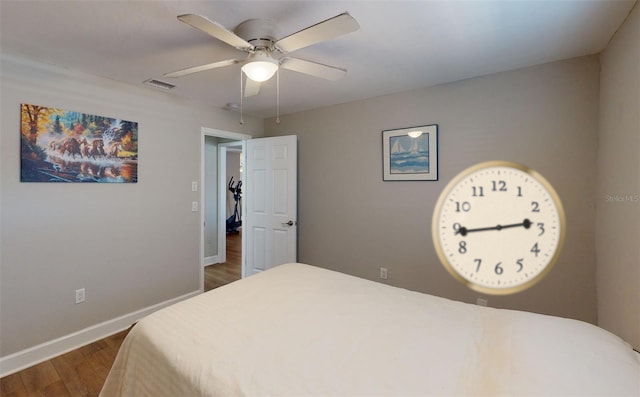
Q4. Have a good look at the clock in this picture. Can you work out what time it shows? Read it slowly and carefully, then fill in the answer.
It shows 2:44
